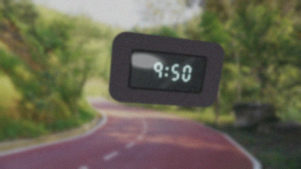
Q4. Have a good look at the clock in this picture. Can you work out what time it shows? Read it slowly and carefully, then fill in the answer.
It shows 9:50
